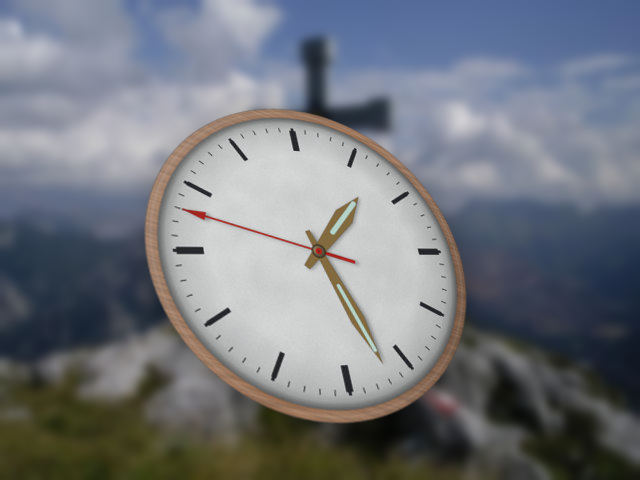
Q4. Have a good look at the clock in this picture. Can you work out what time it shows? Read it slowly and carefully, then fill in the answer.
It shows 1:26:48
